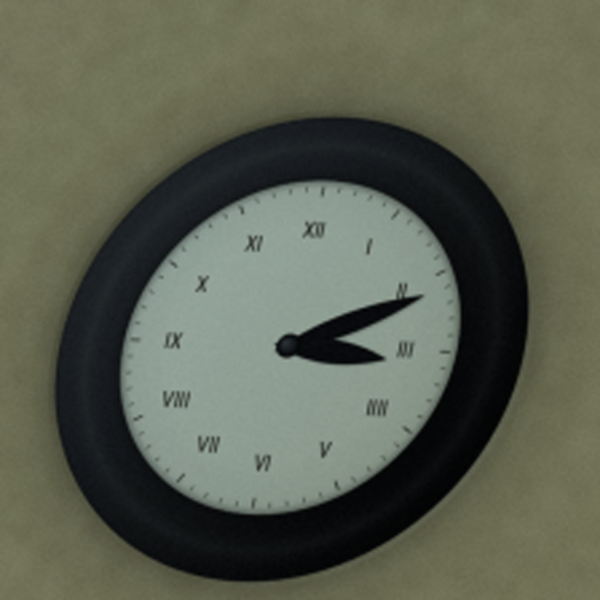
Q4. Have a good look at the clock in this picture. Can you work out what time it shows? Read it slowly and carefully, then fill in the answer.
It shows 3:11
